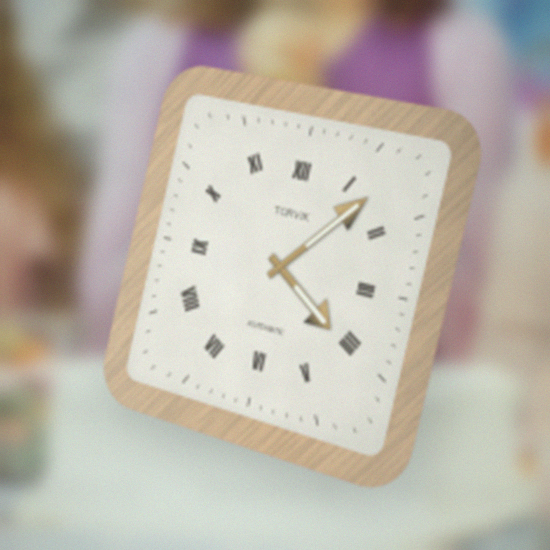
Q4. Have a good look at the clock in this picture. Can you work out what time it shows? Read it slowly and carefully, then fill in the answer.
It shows 4:07
